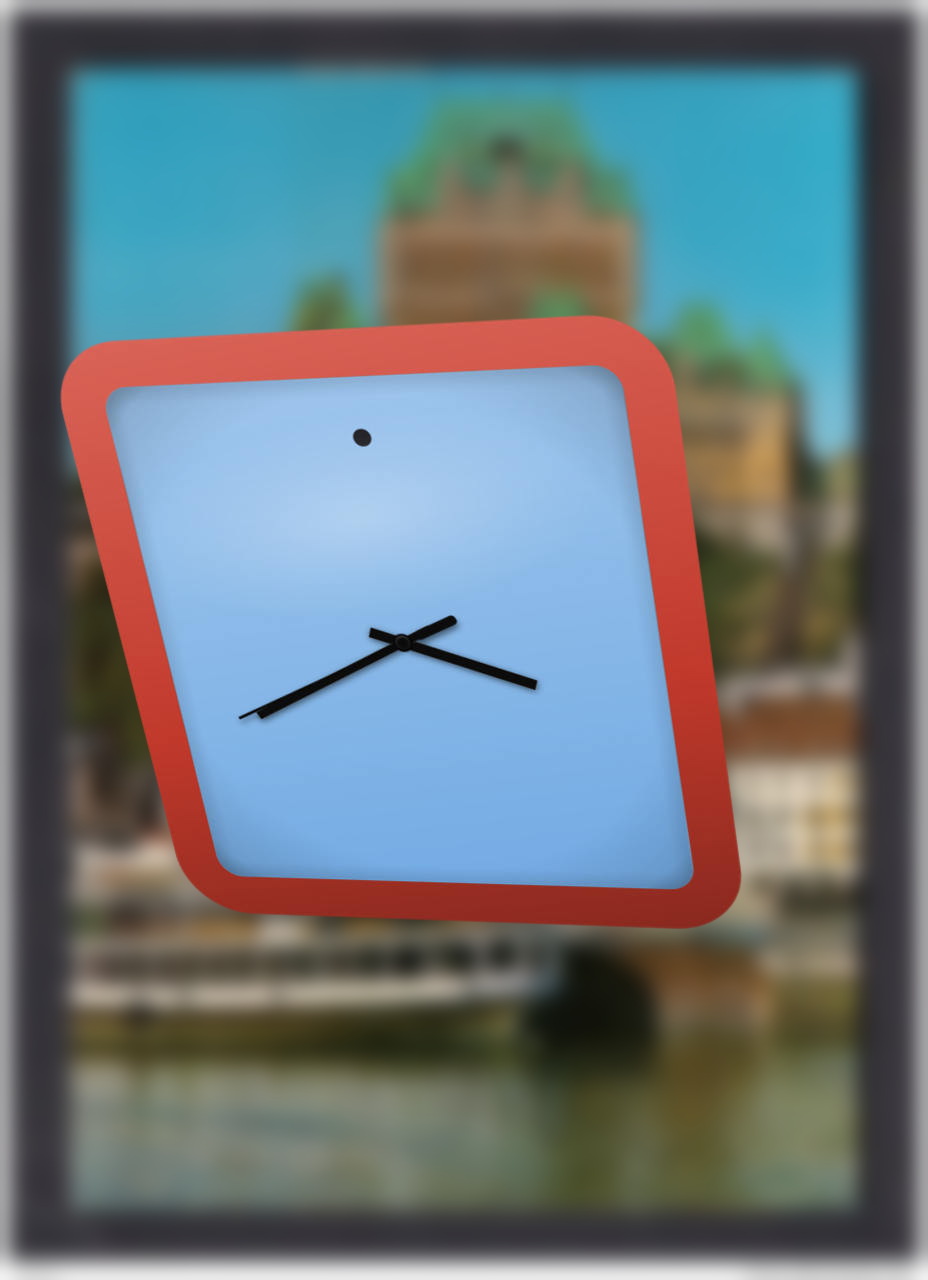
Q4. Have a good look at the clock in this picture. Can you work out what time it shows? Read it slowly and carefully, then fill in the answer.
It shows 3:40:41
